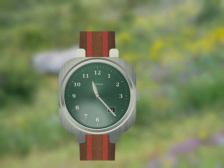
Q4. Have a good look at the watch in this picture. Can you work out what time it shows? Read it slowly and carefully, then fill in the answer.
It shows 11:23
